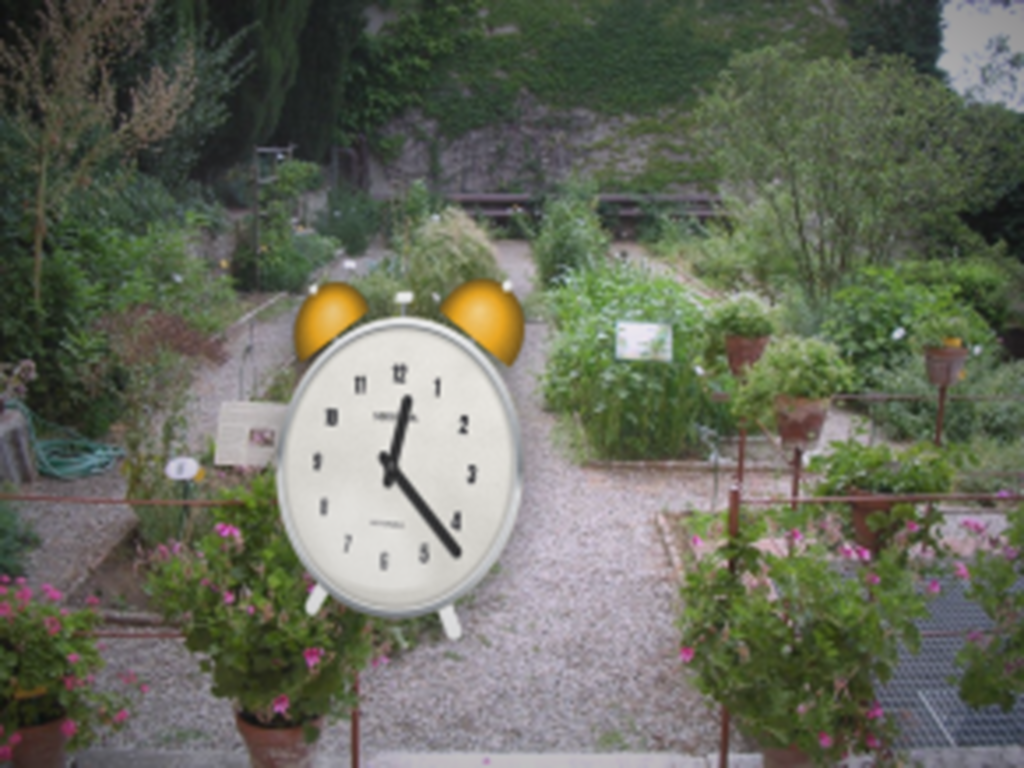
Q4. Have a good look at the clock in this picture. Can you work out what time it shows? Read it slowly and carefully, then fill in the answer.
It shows 12:22
